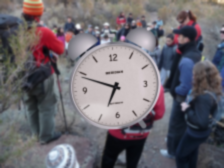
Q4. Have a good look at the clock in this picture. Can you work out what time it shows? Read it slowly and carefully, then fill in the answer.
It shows 6:49
